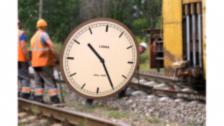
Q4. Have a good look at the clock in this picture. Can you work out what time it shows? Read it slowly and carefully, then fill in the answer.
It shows 10:25
